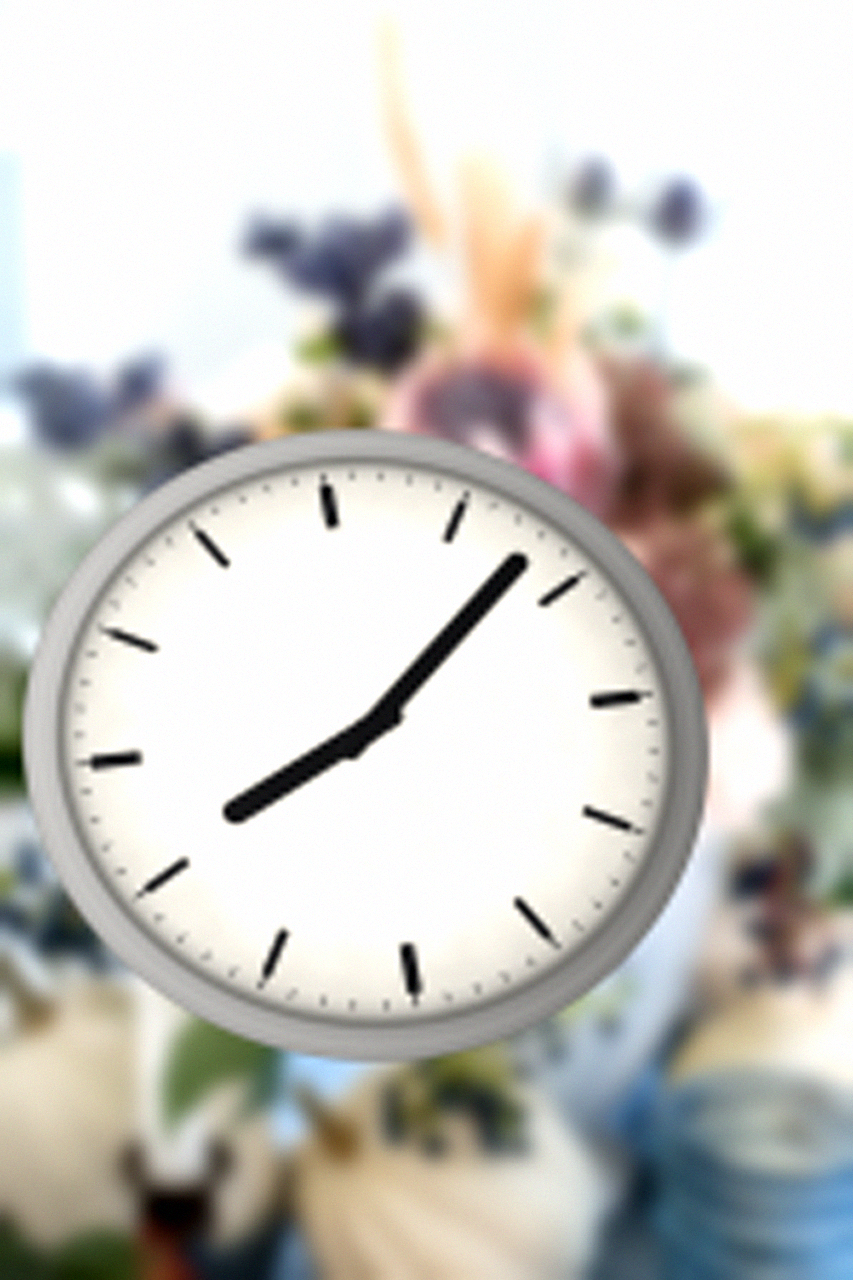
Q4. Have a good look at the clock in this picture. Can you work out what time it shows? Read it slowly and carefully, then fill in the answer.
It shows 8:08
